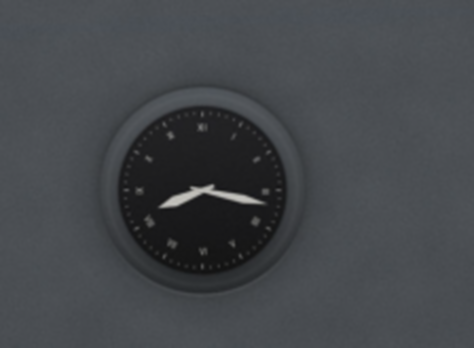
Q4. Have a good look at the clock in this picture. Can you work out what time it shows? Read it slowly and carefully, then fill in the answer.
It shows 8:17
